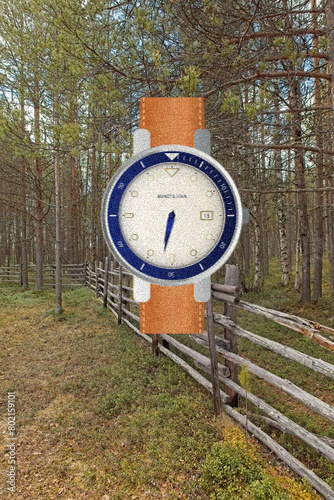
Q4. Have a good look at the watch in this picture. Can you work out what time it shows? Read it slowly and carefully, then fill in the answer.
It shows 6:32
